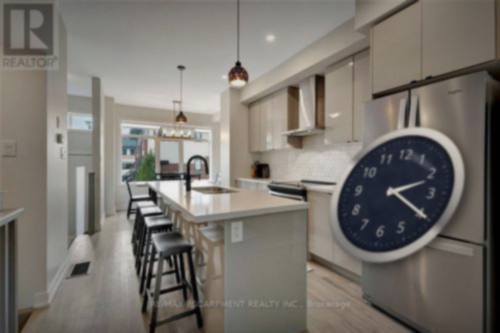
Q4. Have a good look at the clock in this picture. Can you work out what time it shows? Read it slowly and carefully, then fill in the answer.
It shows 2:20
